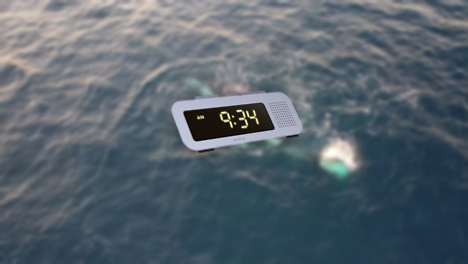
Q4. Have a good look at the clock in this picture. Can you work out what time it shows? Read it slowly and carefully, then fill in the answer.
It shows 9:34
